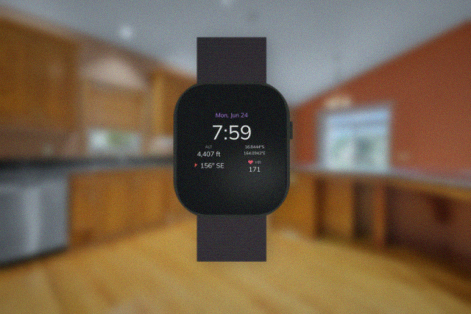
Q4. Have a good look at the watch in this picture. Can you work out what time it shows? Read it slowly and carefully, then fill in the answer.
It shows 7:59
